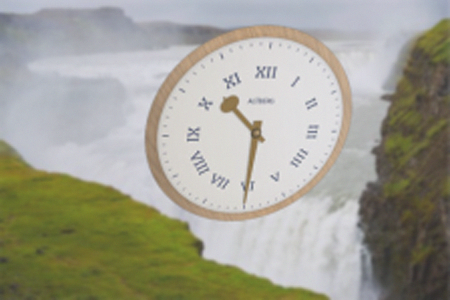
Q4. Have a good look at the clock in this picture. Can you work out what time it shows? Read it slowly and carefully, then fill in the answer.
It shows 10:30
